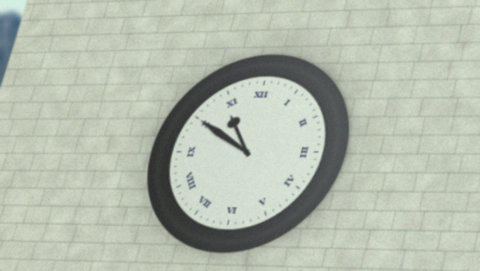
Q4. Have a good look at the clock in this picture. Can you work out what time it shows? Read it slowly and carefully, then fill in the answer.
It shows 10:50
